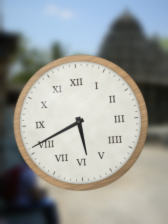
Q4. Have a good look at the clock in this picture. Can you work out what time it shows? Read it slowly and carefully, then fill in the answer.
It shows 5:41
